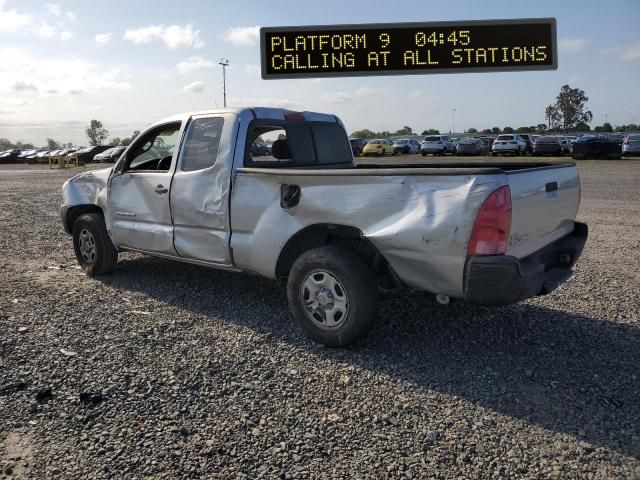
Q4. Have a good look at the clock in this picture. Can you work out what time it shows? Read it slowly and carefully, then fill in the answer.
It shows 4:45
